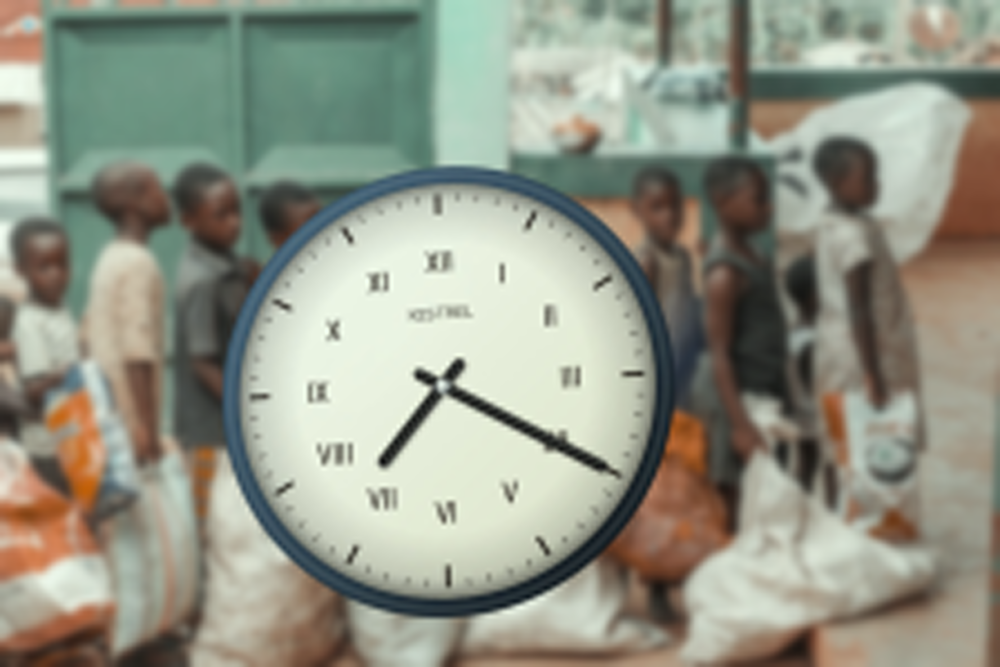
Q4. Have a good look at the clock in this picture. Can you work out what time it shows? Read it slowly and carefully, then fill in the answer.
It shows 7:20
